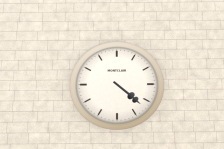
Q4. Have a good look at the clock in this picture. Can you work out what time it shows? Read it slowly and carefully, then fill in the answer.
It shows 4:22
